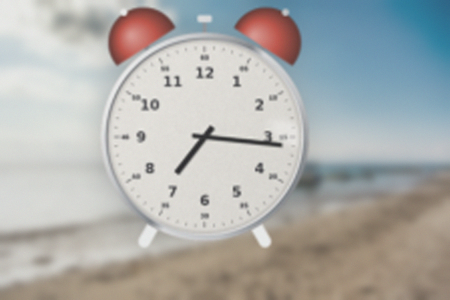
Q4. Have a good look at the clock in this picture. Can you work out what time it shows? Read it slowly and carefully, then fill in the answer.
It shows 7:16
